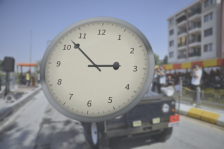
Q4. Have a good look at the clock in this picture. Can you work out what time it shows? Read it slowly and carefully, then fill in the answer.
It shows 2:52
